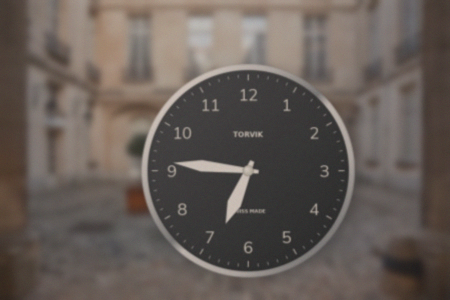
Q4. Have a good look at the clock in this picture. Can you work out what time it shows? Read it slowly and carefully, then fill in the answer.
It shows 6:46
